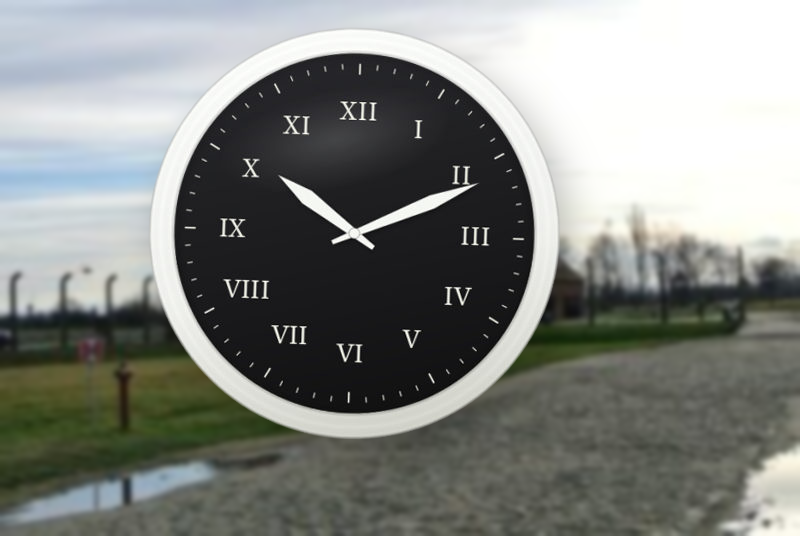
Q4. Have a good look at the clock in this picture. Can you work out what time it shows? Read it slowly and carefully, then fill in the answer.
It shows 10:11
